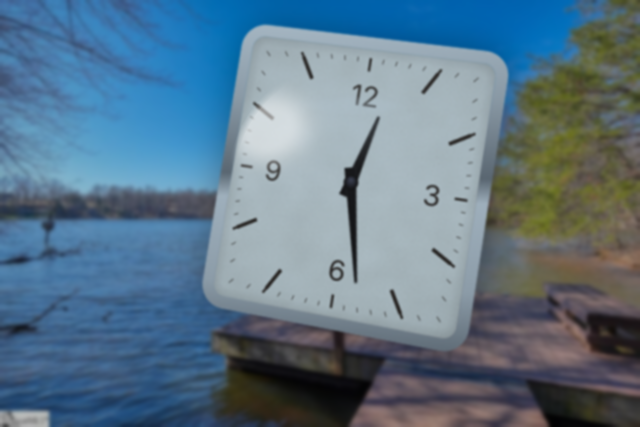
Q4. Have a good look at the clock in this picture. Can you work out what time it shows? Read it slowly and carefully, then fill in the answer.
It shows 12:28
